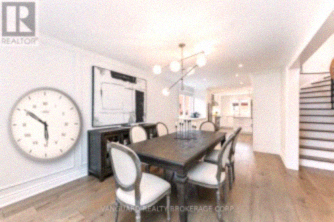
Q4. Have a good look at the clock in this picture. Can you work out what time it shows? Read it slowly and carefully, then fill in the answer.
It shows 5:51
